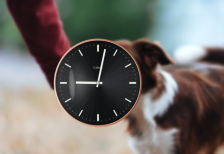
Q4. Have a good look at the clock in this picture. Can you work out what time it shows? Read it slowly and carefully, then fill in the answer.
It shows 9:02
